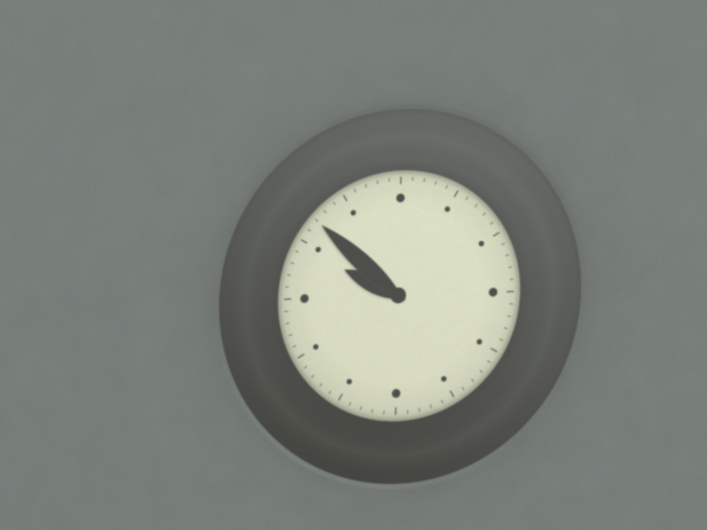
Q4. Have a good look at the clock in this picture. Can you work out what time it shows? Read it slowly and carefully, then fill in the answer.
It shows 9:52
